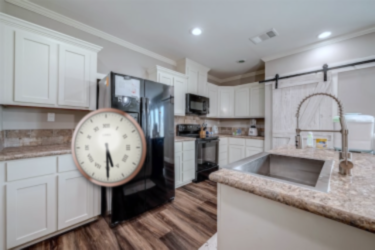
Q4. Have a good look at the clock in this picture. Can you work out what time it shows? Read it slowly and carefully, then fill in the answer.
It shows 5:30
